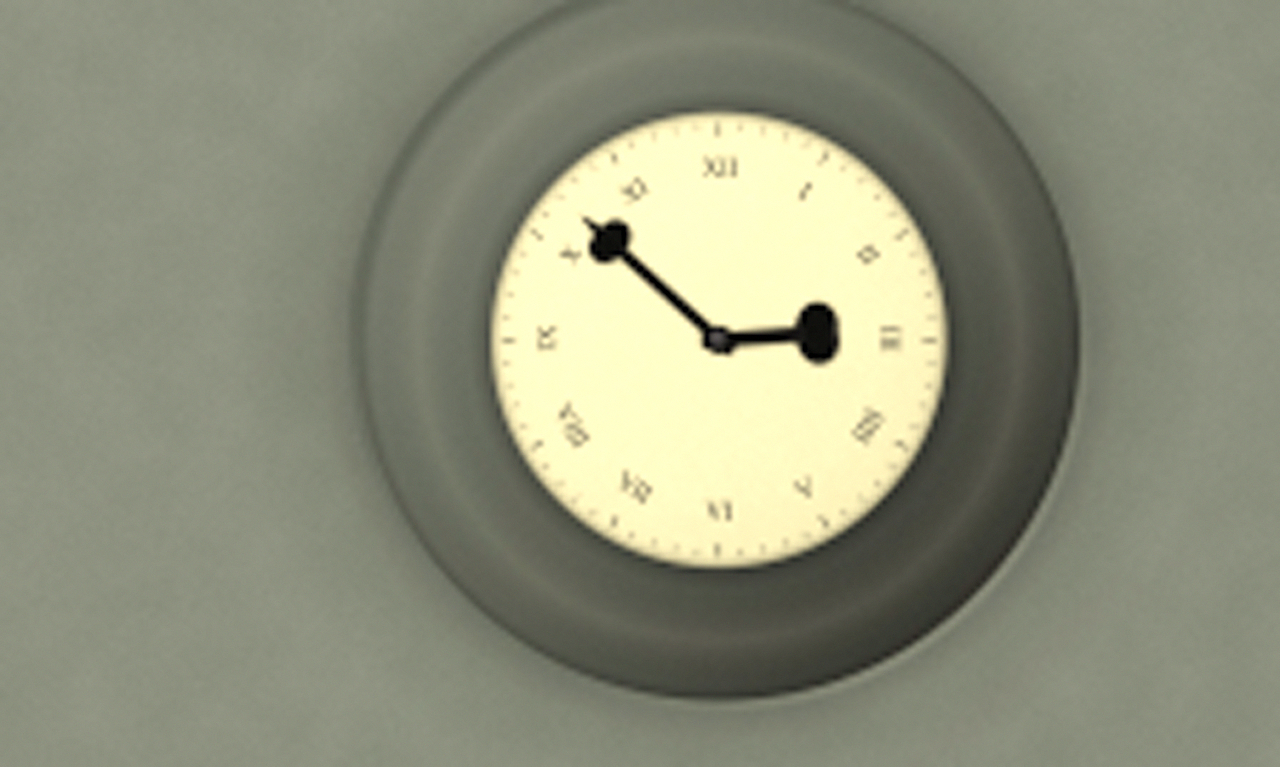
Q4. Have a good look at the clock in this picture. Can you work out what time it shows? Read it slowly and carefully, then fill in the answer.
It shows 2:52
